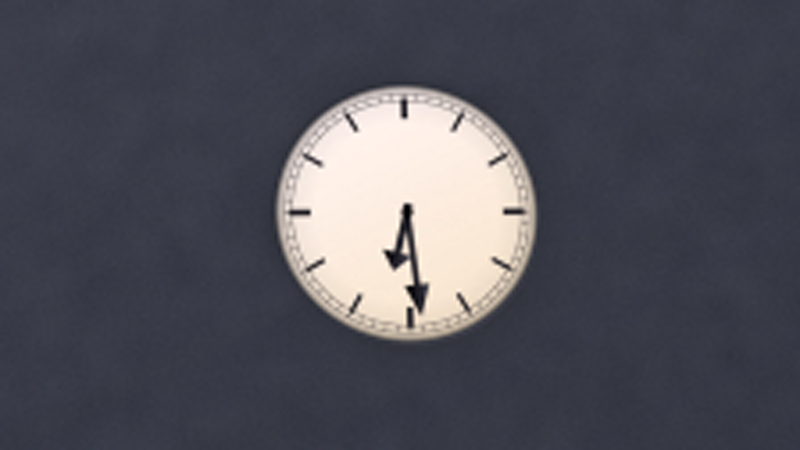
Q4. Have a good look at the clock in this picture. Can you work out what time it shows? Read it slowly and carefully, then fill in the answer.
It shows 6:29
